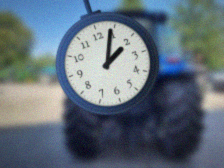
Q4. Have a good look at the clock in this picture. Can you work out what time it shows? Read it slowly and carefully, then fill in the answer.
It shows 2:04
